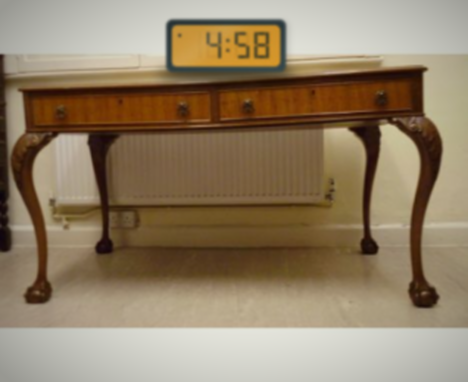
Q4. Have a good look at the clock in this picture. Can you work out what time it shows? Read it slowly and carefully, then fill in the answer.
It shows 4:58
